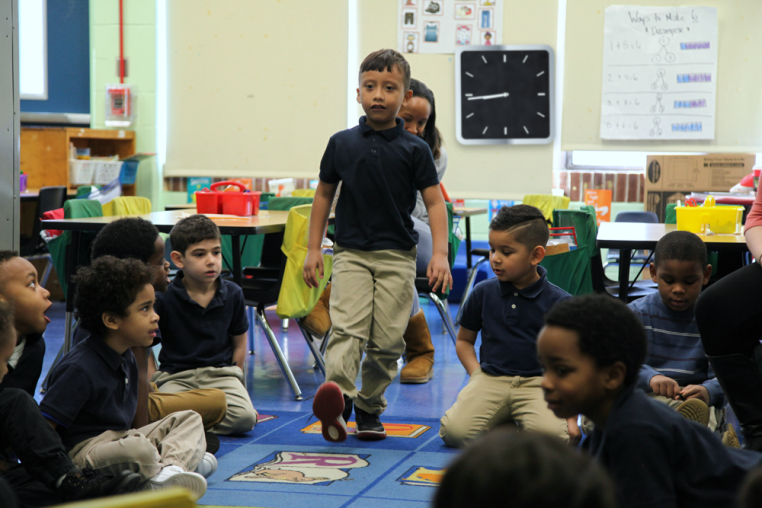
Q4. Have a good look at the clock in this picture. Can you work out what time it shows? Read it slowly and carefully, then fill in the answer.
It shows 8:44
